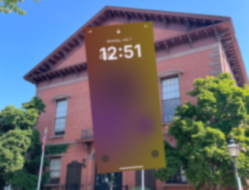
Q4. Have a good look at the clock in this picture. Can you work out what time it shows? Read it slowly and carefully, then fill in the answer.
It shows 12:51
